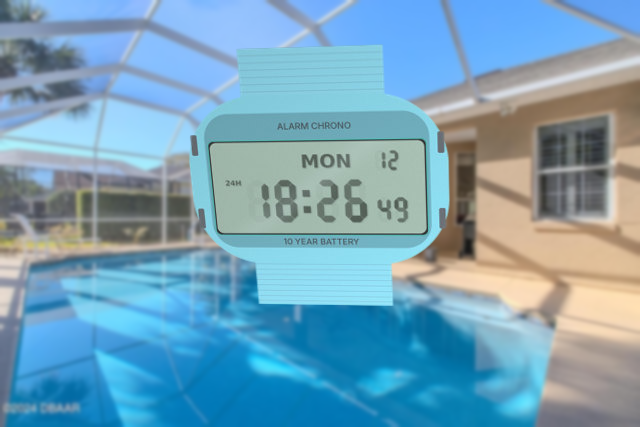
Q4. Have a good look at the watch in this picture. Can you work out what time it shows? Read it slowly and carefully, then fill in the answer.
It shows 18:26:49
